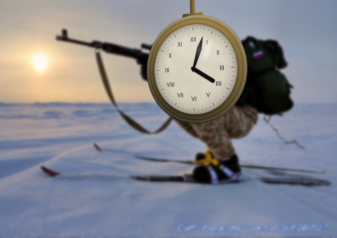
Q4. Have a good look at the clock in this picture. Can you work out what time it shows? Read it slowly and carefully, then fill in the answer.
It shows 4:03
